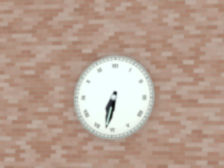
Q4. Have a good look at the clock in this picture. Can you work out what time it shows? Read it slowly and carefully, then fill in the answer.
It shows 6:32
